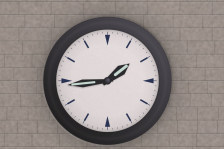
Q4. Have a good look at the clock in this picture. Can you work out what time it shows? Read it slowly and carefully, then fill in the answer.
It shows 1:44
